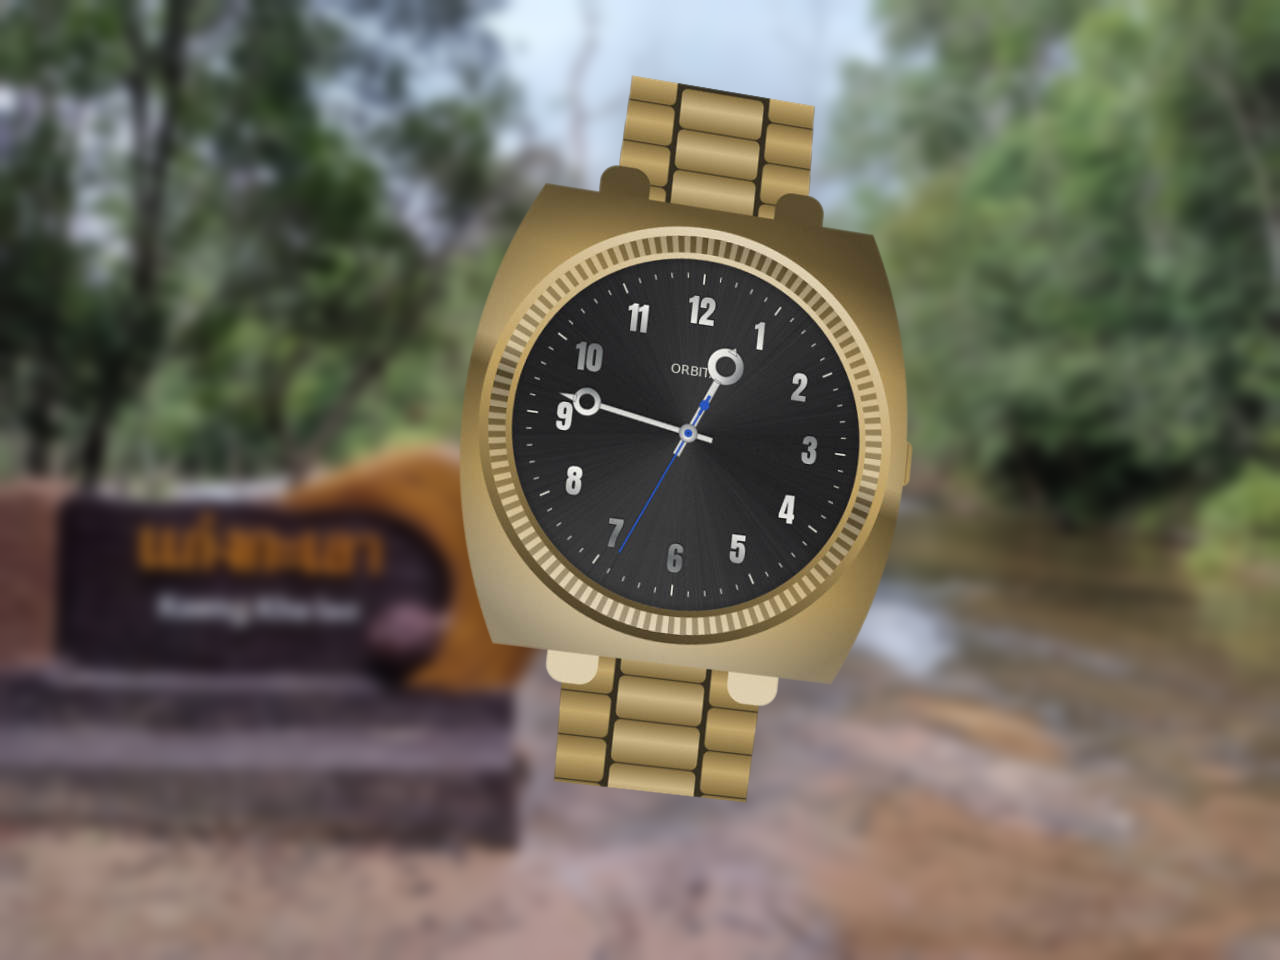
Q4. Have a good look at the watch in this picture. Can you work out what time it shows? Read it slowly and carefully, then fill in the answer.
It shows 12:46:34
